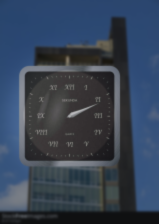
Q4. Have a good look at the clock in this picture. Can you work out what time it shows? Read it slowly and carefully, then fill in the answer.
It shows 2:11
